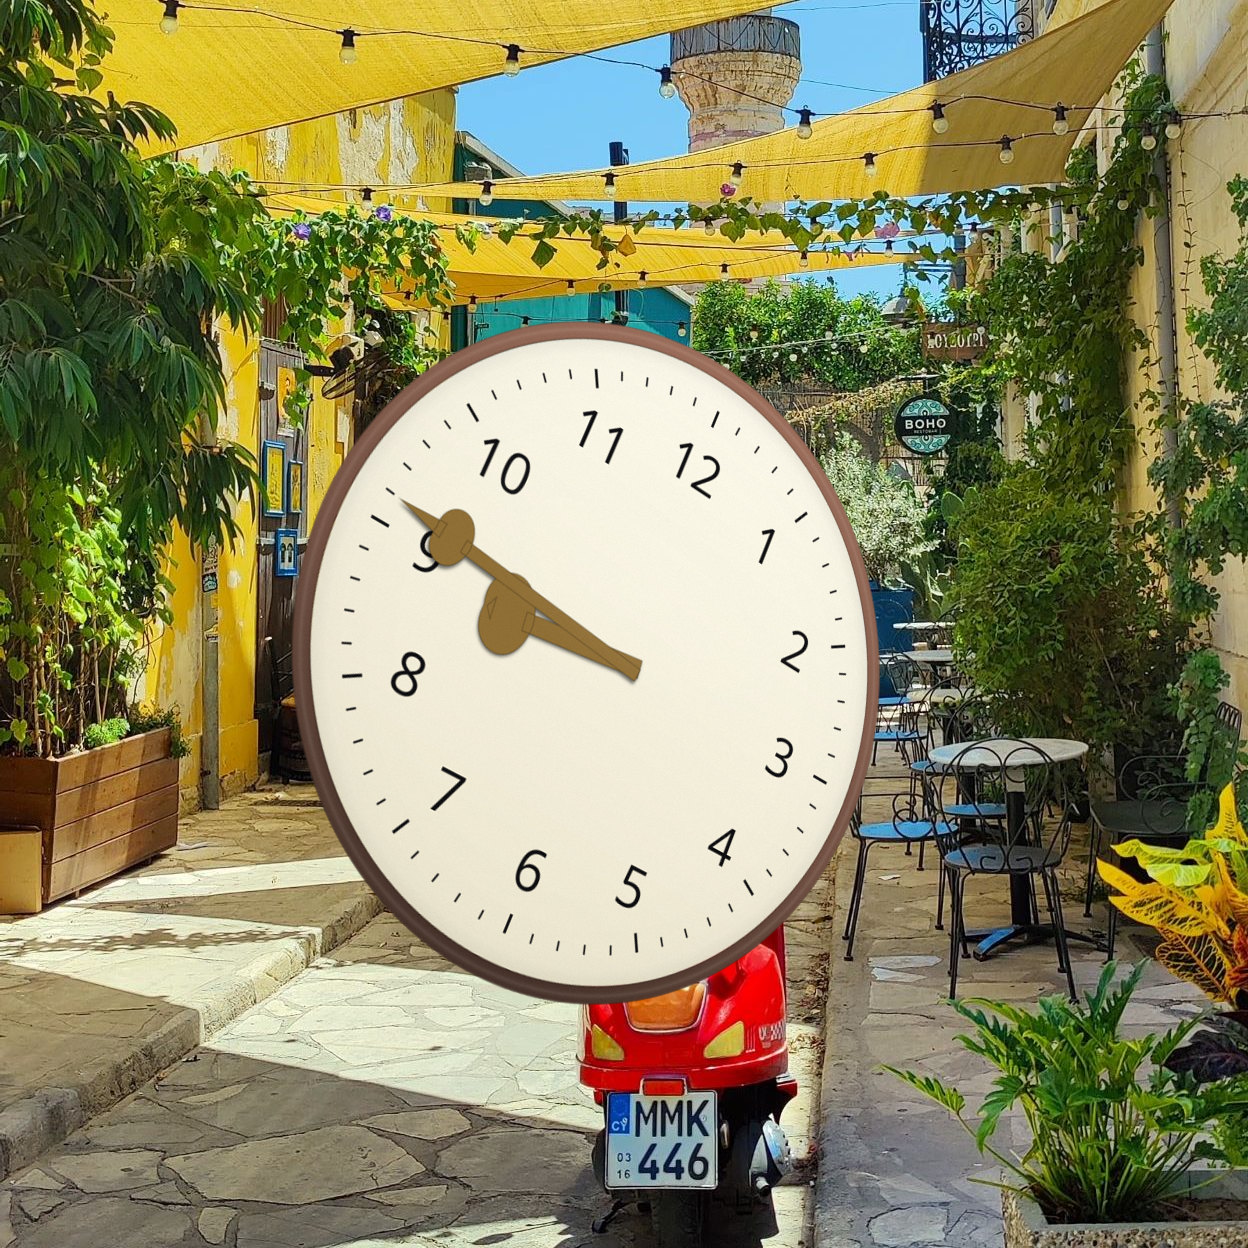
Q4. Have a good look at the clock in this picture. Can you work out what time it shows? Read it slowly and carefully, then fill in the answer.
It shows 8:46
